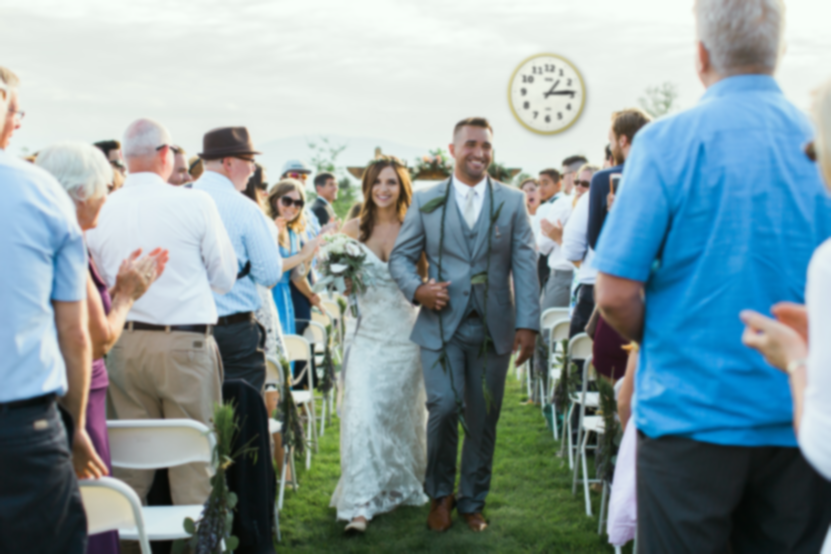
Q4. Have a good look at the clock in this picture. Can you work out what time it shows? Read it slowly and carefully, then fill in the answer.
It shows 1:14
